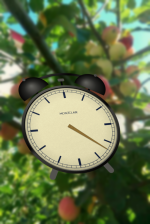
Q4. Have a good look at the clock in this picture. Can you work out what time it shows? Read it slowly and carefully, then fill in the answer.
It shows 4:22
